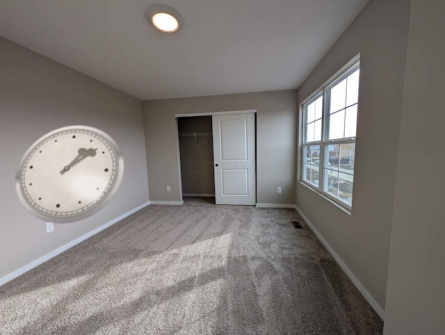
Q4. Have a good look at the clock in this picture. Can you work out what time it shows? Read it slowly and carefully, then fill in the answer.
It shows 1:08
